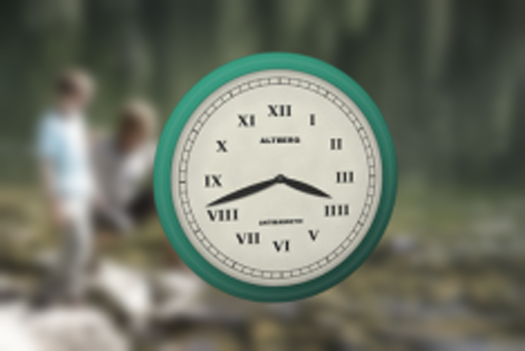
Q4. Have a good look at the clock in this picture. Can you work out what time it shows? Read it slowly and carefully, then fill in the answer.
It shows 3:42
